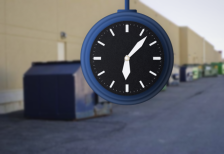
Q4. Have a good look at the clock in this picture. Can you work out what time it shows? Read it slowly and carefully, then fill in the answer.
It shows 6:07
